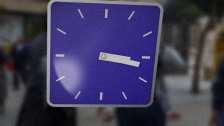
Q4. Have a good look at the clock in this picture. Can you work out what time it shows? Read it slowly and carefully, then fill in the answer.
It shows 3:17
